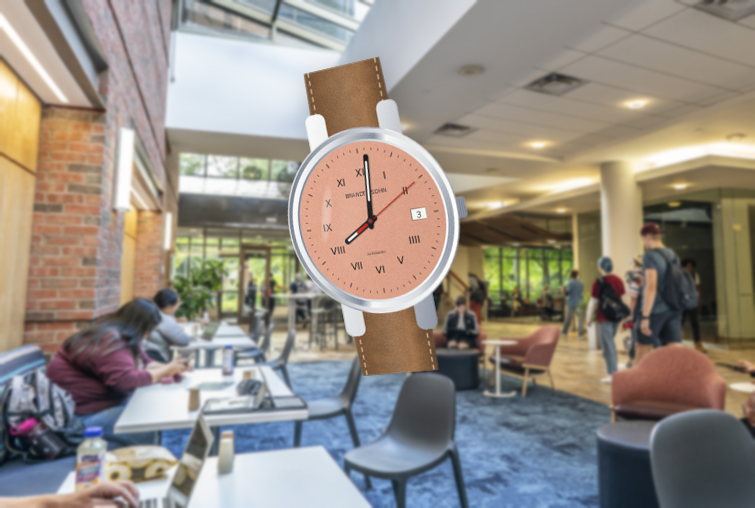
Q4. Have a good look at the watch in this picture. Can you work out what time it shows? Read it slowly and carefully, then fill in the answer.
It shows 8:01:10
